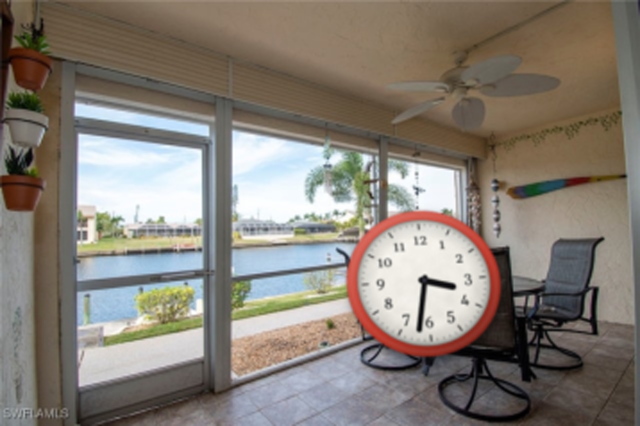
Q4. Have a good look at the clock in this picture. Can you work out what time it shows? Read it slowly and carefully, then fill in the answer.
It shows 3:32
